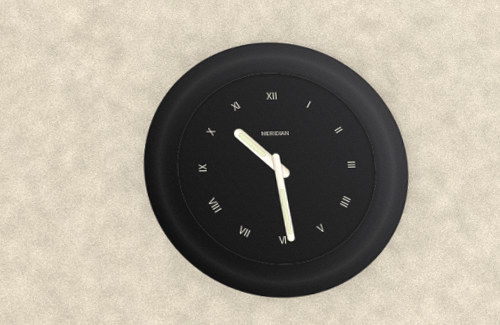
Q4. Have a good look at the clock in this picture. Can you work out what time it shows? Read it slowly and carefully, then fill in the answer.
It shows 10:29
